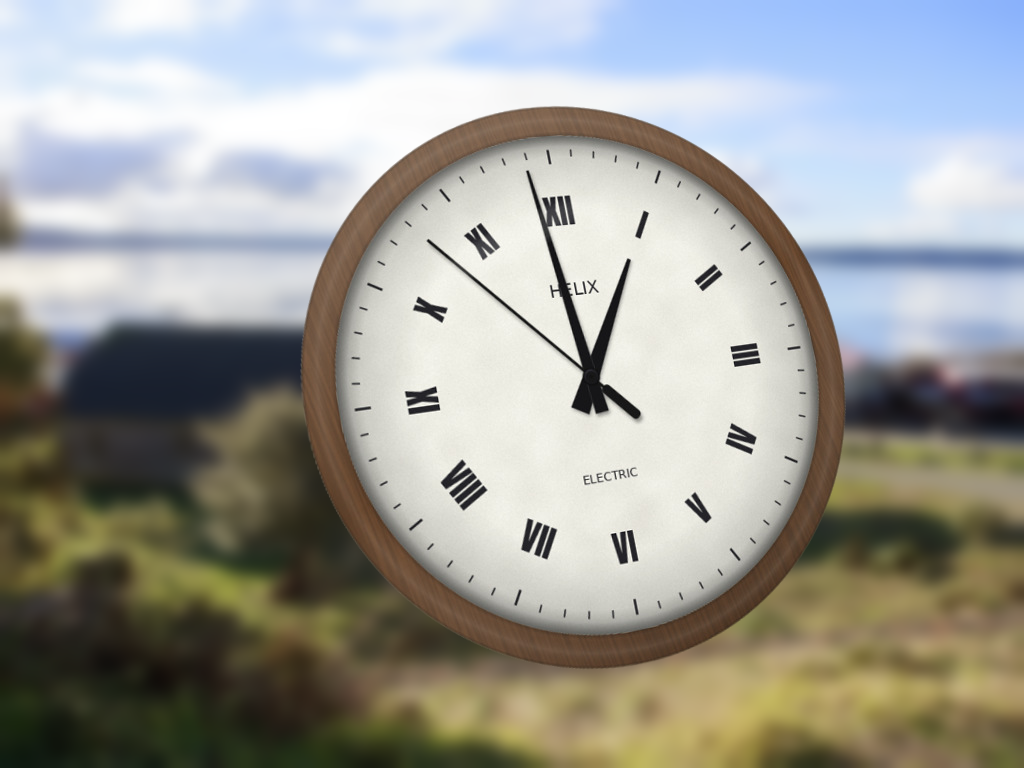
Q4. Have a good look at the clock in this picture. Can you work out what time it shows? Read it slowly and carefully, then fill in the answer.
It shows 12:58:53
